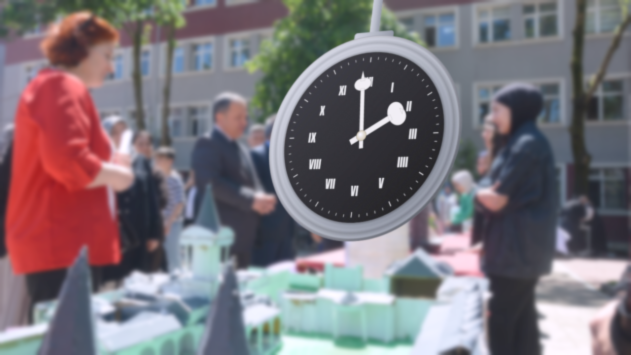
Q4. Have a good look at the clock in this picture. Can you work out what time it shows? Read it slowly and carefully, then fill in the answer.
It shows 1:59
